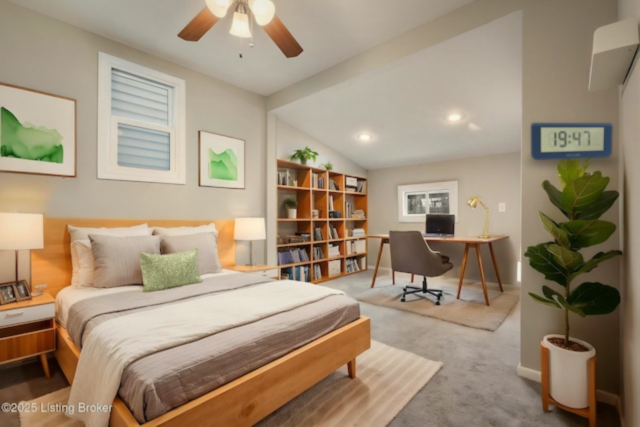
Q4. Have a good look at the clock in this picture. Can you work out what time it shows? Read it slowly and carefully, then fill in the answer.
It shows 19:47
